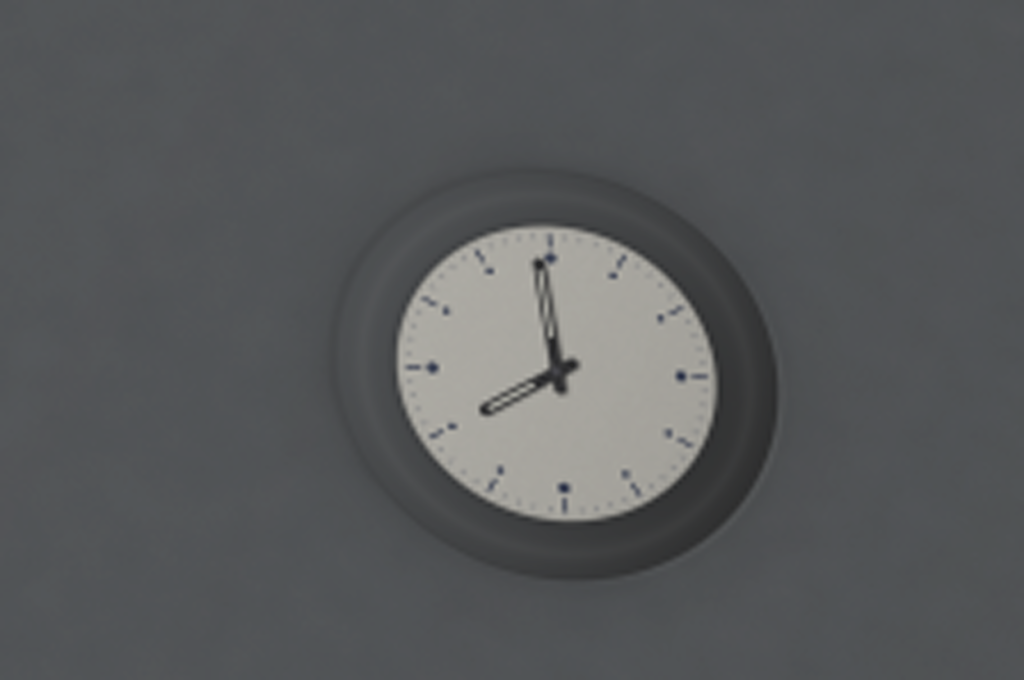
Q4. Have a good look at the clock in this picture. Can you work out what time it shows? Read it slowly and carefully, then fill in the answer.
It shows 7:59
